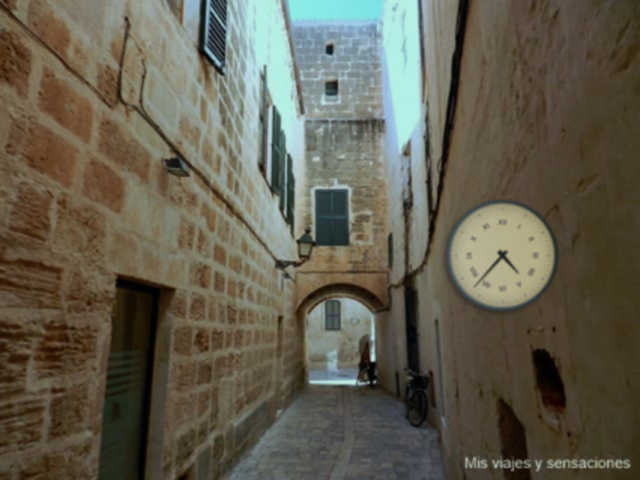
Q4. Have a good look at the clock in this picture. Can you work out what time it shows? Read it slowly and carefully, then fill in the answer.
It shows 4:37
